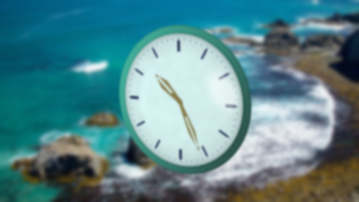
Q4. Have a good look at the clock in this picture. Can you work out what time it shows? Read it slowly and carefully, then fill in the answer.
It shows 10:26
